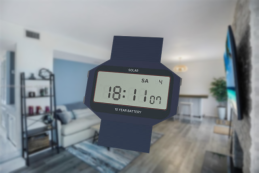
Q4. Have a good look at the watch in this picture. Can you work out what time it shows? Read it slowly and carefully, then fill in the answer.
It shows 18:11:07
